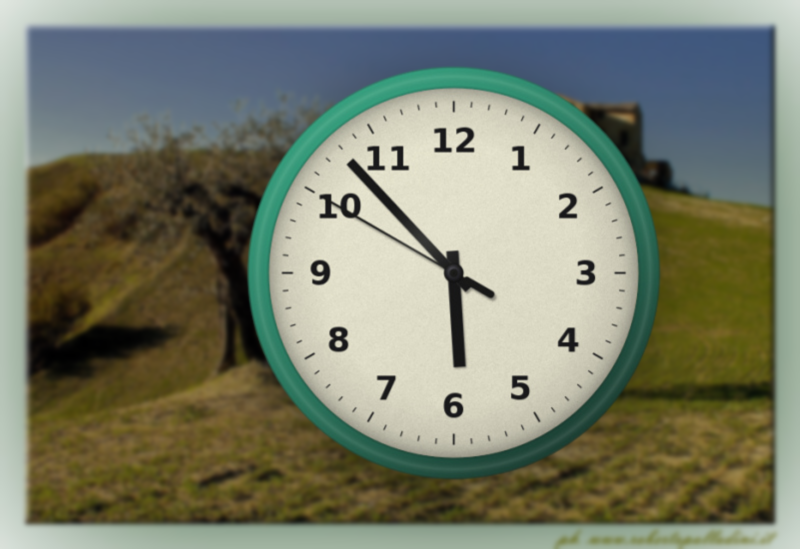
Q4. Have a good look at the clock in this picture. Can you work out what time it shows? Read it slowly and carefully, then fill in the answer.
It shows 5:52:50
